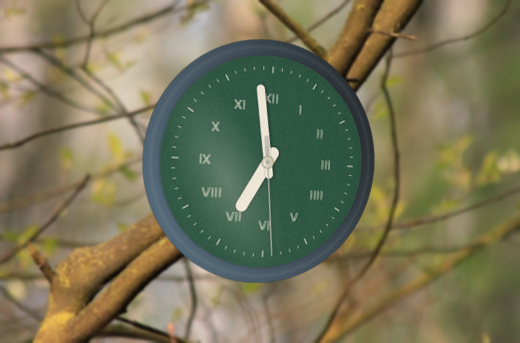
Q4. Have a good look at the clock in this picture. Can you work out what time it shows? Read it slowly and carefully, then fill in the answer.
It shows 6:58:29
